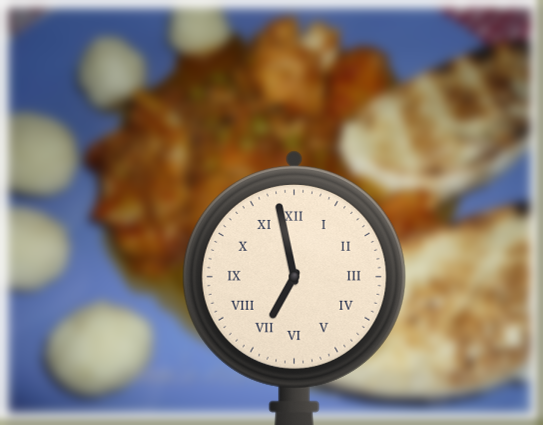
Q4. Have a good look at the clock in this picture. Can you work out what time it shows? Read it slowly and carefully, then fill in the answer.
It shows 6:58
